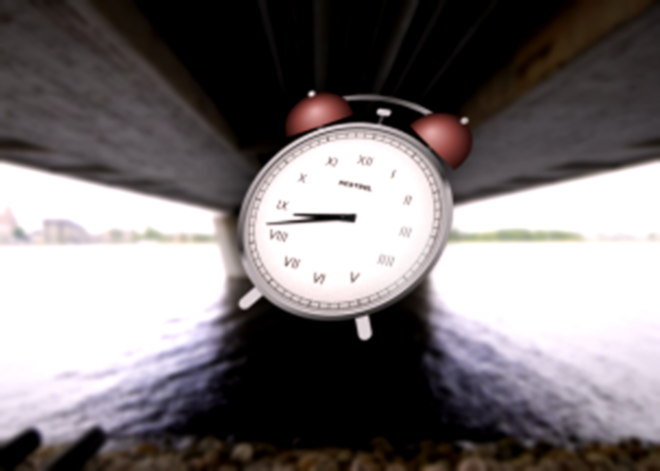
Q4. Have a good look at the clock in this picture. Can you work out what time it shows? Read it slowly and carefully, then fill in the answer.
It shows 8:42
